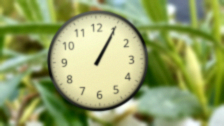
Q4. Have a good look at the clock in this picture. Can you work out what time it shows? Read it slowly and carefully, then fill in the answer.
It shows 1:05
